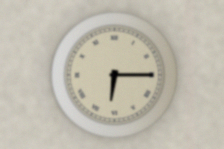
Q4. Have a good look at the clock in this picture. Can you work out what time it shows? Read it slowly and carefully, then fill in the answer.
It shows 6:15
